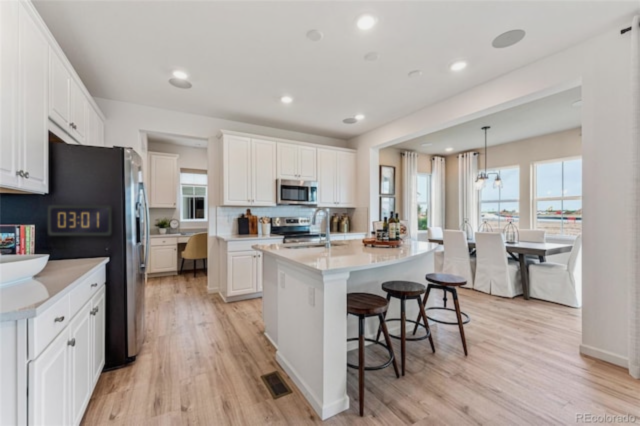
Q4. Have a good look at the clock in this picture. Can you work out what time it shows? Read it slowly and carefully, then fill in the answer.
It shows 3:01
